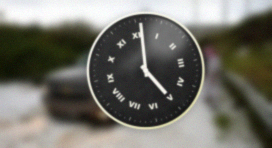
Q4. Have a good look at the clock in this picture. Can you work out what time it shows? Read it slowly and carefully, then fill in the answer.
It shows 5:01
